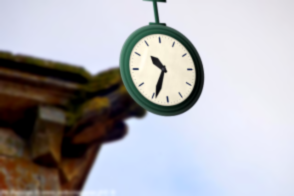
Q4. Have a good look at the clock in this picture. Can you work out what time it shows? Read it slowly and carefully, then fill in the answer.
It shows 10:34
